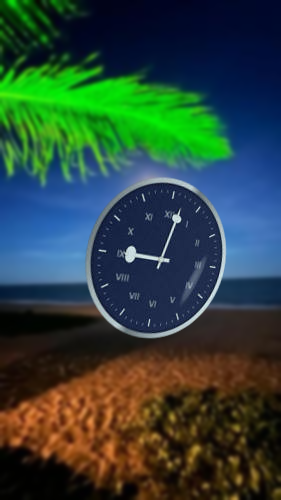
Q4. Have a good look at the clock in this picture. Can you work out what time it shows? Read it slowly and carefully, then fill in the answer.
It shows 9:02
